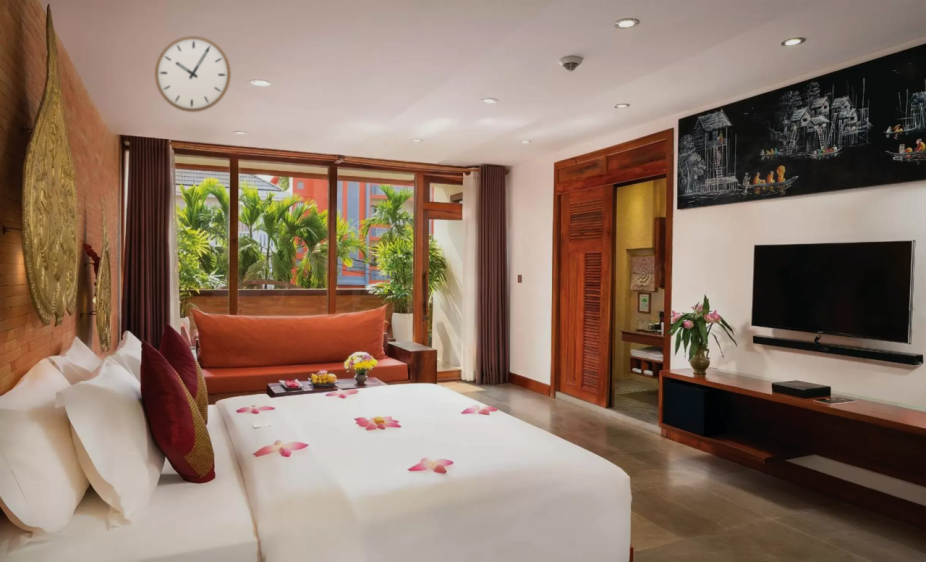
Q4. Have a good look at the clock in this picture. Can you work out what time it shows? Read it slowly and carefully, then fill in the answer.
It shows 10:05
